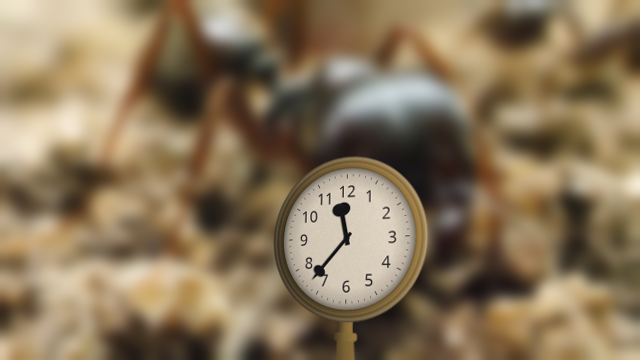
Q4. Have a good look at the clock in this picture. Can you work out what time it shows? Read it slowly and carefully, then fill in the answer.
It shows 11:37
